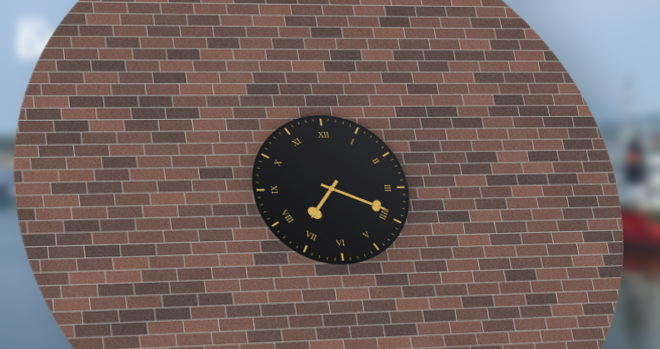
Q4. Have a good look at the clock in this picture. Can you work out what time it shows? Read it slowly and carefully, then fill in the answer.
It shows 7:19
